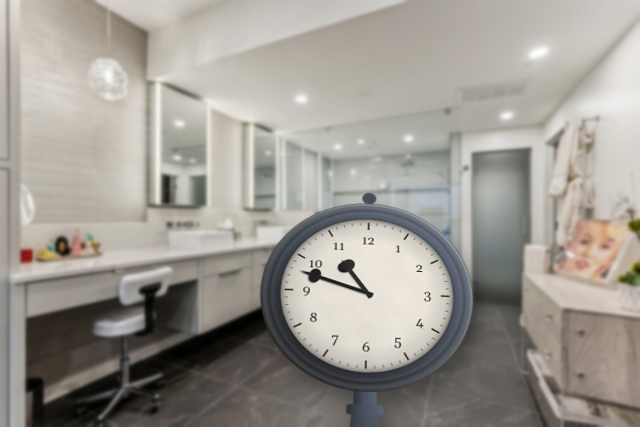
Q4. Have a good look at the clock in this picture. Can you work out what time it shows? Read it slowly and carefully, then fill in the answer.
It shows 10:48
